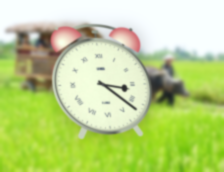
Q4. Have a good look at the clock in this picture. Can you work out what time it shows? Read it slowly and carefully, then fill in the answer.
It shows 3:22
